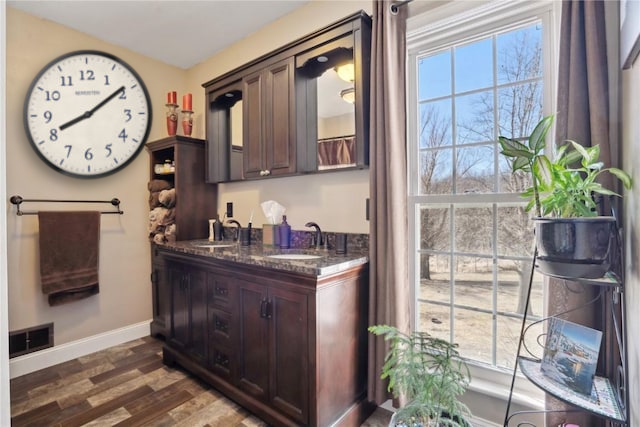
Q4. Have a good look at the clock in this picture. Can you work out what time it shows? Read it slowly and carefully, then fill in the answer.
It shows 8:09
